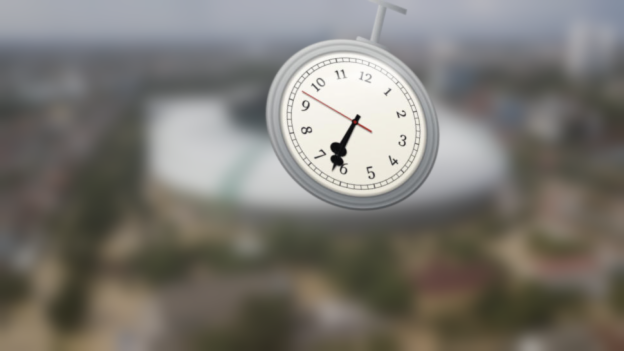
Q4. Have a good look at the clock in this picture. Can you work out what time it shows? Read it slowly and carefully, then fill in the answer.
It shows 6:31:47
